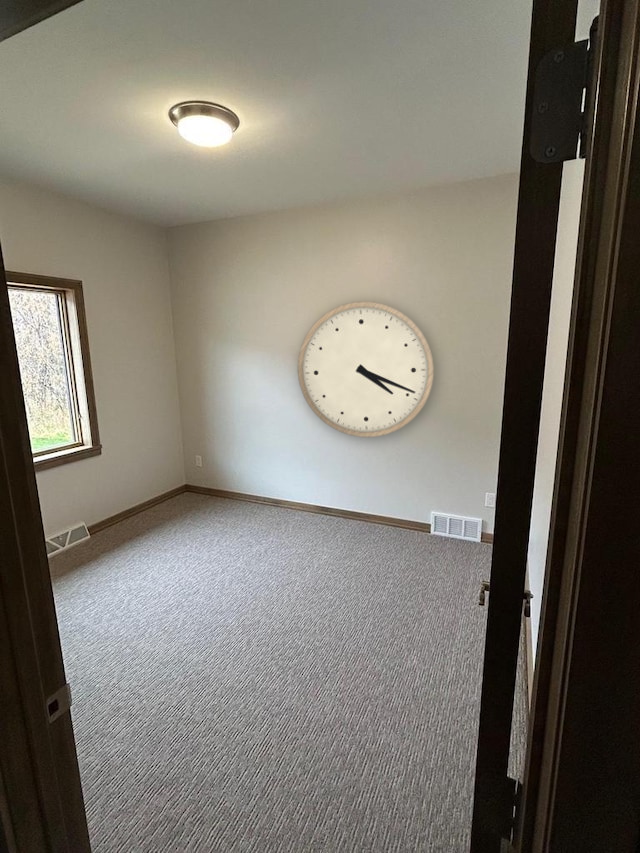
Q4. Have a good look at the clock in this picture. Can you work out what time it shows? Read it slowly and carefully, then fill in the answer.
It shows 4:19
